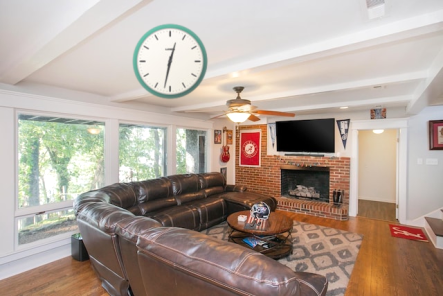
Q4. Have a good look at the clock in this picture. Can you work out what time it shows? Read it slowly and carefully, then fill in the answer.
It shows 12:32
